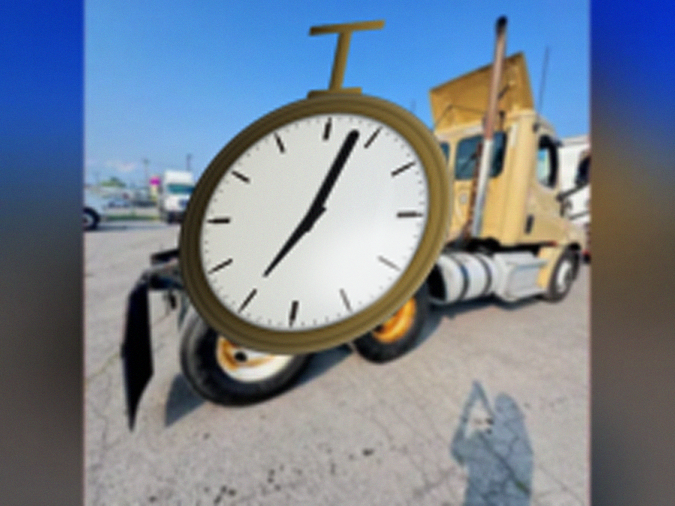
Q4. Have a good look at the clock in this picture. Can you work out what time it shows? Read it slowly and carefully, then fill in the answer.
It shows 7:03
